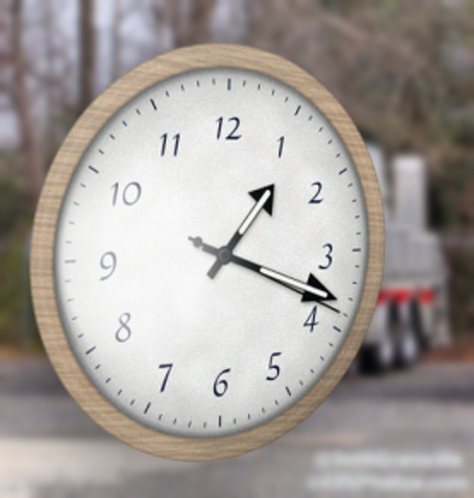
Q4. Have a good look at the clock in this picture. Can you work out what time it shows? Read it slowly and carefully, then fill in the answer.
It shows 1:18:19
